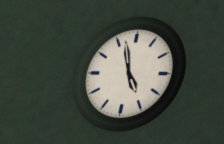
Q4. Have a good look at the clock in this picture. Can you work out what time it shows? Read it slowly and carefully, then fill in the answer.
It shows 4:57
